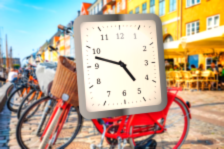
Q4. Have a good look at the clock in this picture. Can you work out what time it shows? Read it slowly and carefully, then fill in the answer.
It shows 4:48
